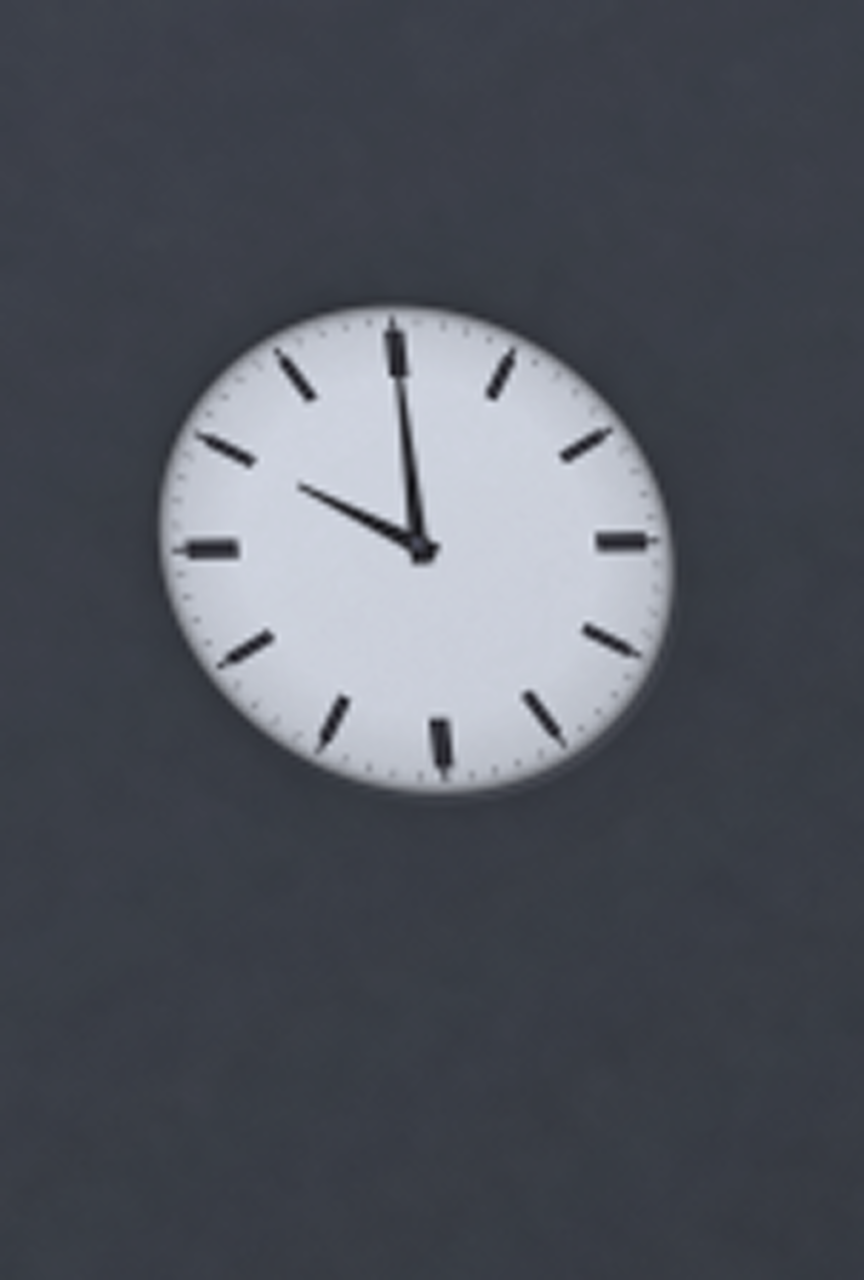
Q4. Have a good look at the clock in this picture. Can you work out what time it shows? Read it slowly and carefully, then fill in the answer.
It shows 10:00
